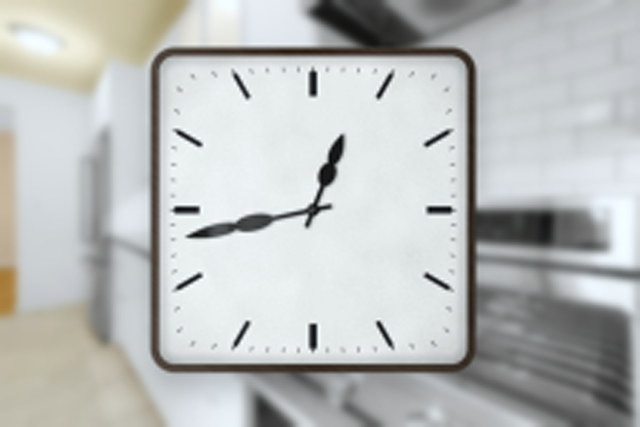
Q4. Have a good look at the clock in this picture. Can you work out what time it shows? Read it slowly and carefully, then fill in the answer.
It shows 12:43
